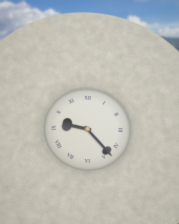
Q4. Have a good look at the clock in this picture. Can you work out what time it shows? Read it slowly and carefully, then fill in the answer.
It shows 9:23
